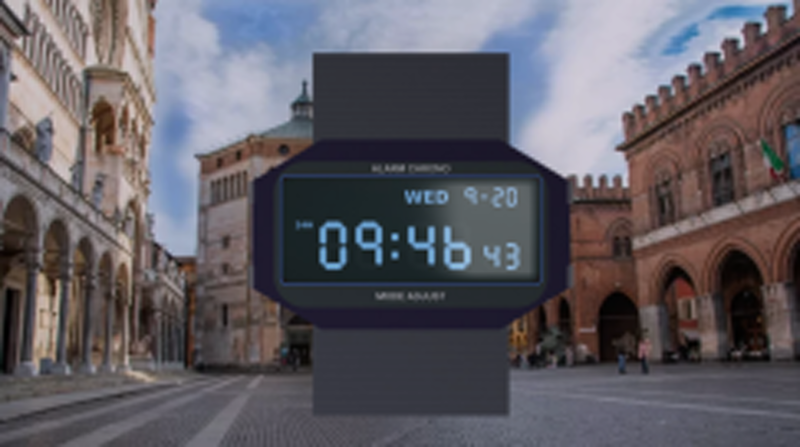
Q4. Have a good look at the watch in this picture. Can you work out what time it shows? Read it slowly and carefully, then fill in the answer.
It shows 9:46:43
